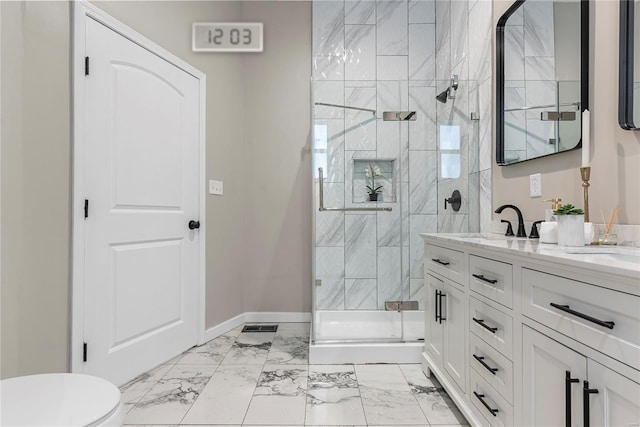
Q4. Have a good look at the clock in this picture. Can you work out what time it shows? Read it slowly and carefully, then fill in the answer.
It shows 12:03
